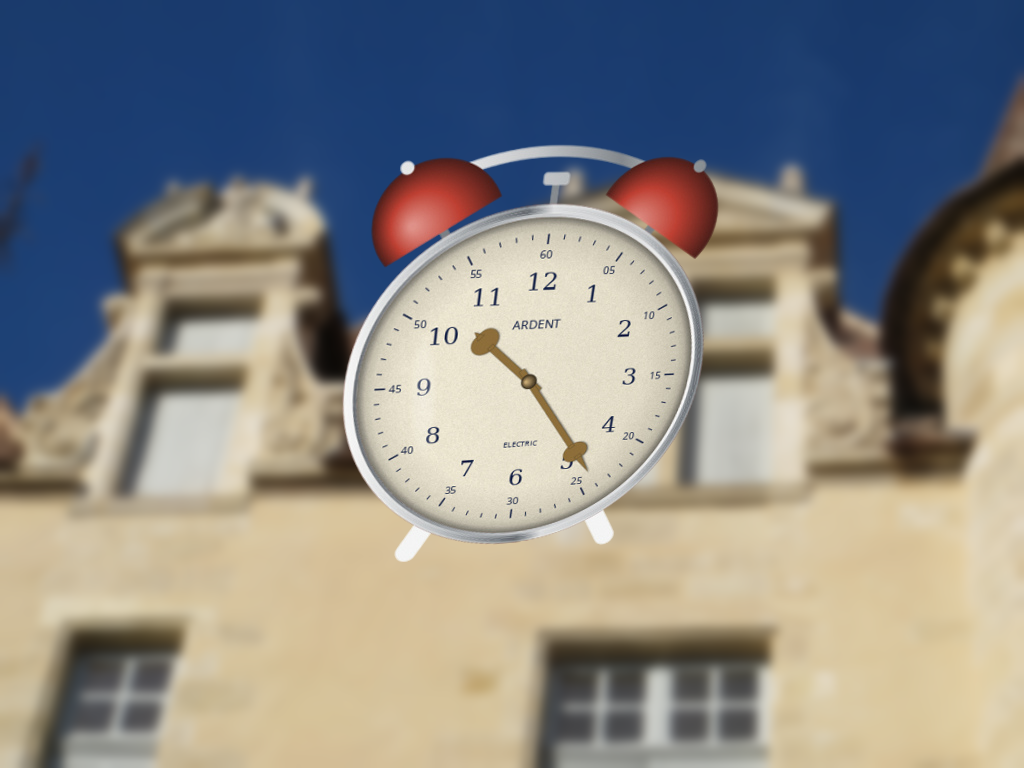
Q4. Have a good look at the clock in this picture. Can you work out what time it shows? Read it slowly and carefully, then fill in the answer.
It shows 10:24
